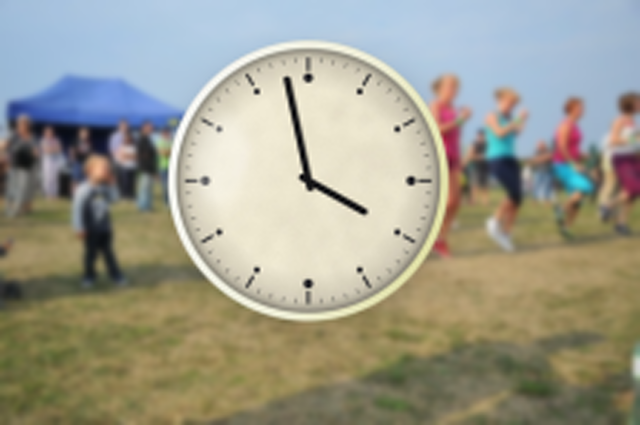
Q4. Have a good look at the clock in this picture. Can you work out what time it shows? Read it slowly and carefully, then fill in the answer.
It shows 3:58
